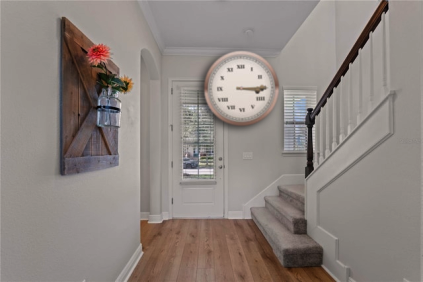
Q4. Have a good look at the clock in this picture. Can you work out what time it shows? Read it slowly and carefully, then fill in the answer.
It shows 3:15
